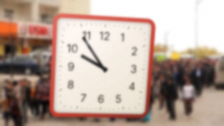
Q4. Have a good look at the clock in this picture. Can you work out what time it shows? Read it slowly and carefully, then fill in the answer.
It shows 9:54
